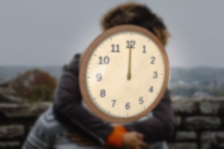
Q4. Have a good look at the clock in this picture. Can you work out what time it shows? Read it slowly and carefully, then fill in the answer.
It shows 12:00
